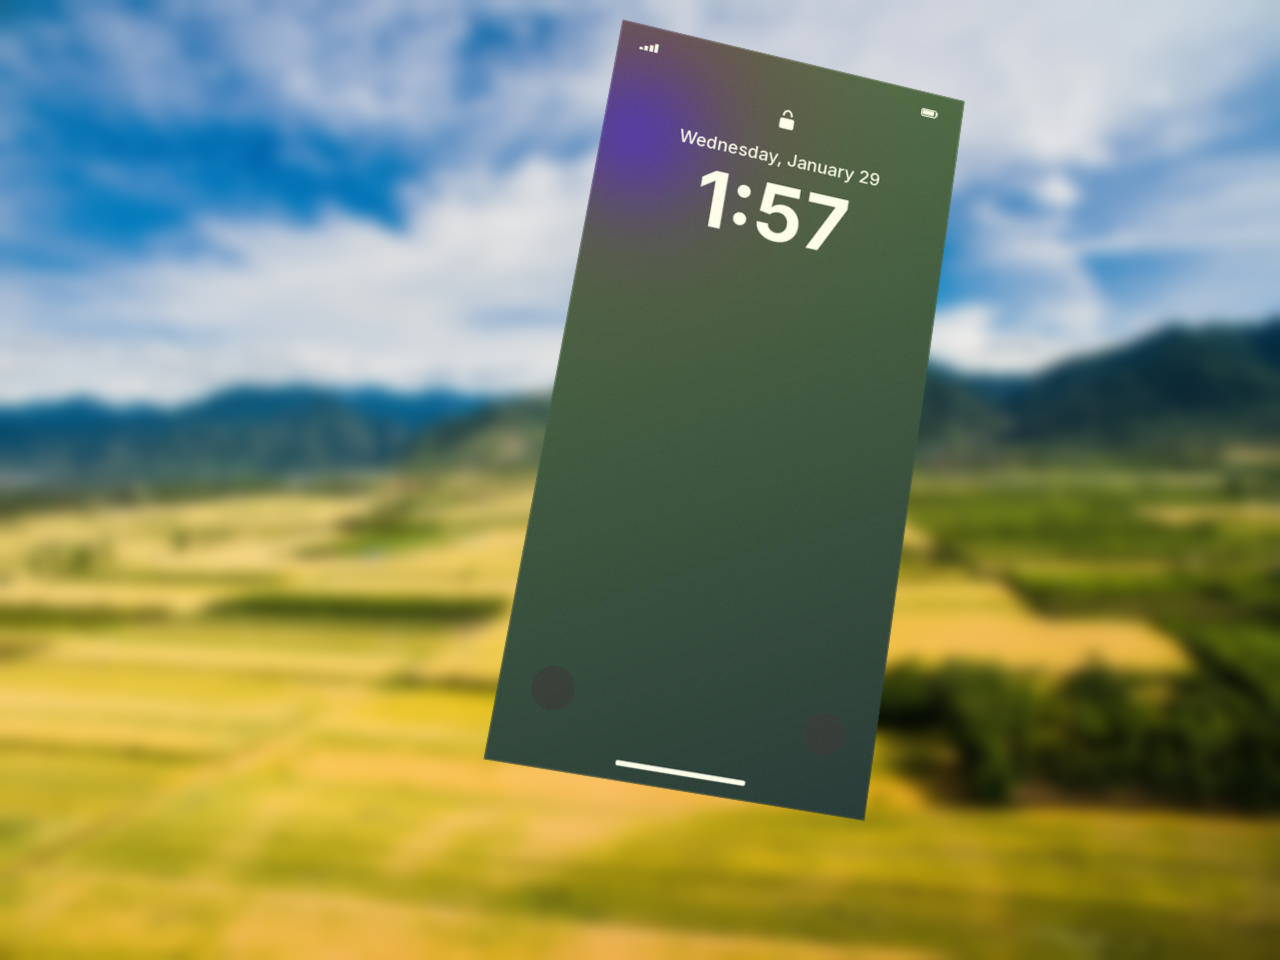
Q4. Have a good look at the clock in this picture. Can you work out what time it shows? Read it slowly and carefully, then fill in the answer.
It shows 1:57
